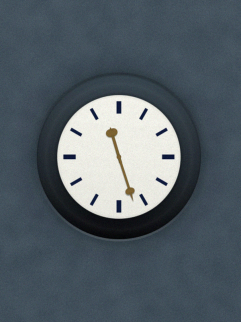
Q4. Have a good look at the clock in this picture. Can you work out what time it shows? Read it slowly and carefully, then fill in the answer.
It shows 11:27
